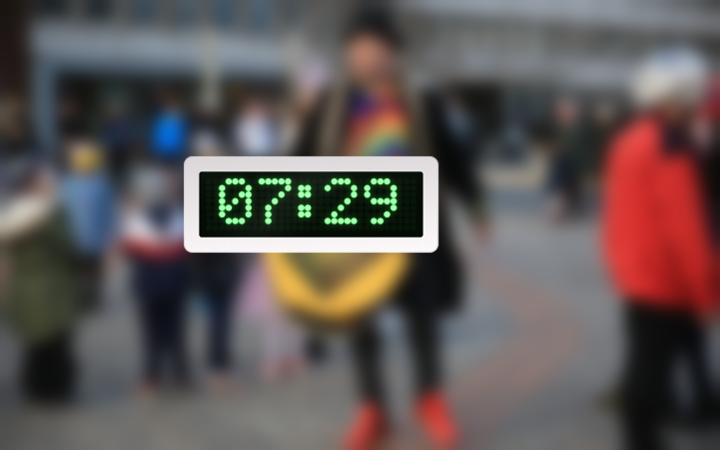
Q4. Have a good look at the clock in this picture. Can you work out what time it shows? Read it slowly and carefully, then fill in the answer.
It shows 7:29
